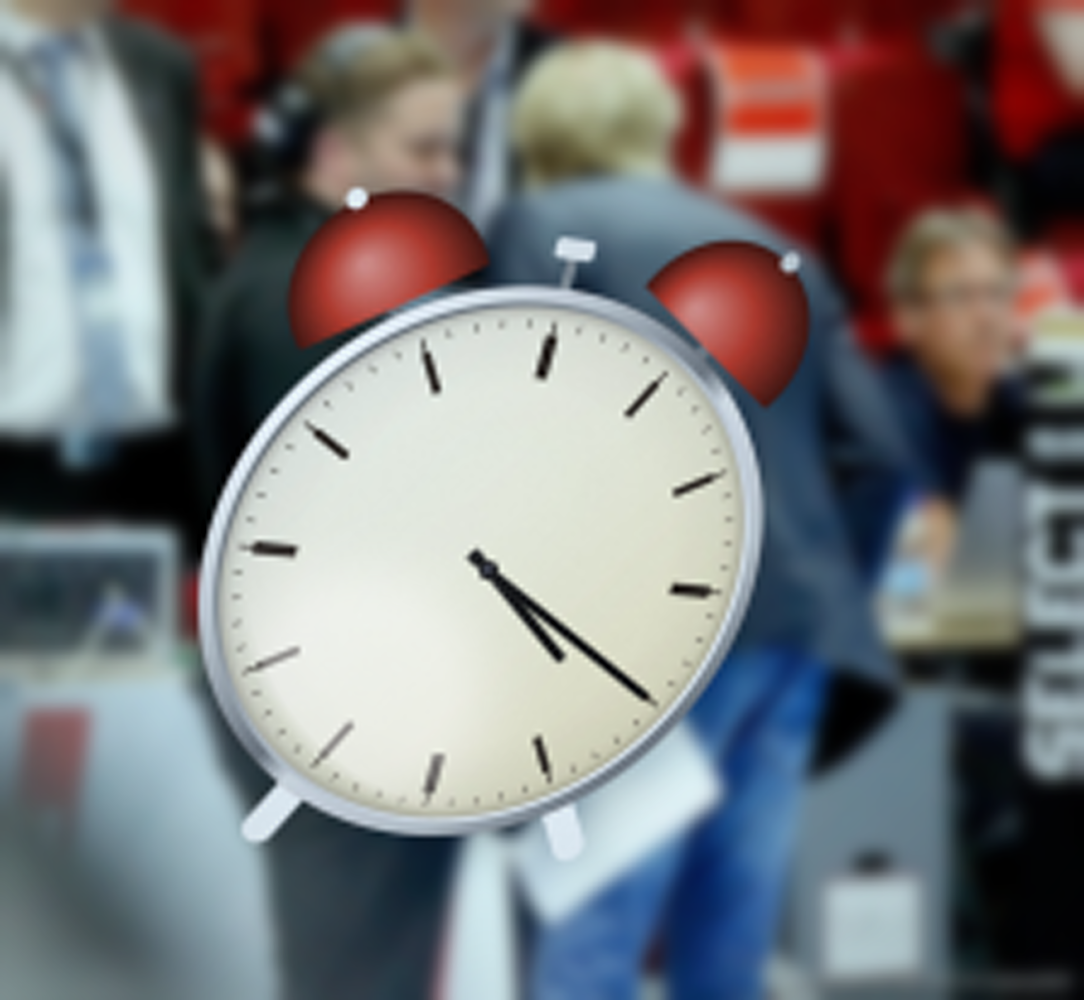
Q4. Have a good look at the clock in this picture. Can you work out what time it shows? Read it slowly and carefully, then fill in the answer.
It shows 4:20
